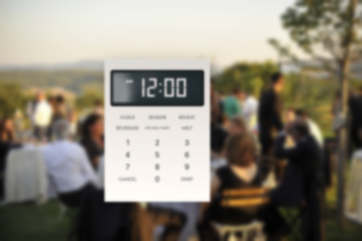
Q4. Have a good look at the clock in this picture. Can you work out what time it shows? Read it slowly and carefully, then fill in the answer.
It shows 12:00
